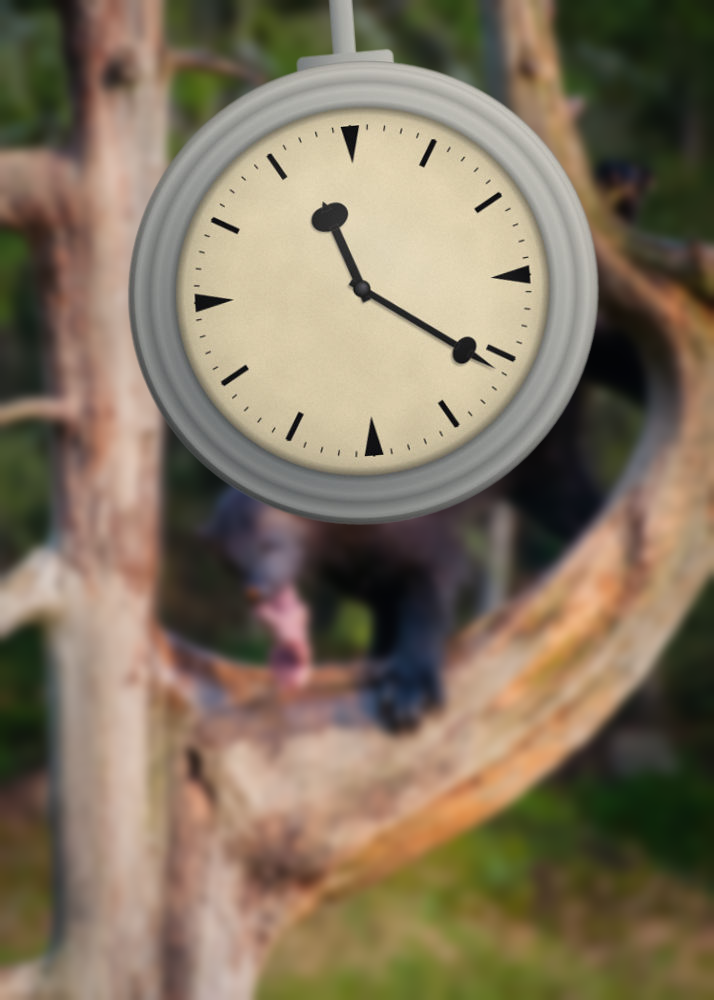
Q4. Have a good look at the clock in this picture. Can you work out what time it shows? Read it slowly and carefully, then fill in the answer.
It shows 11:21
